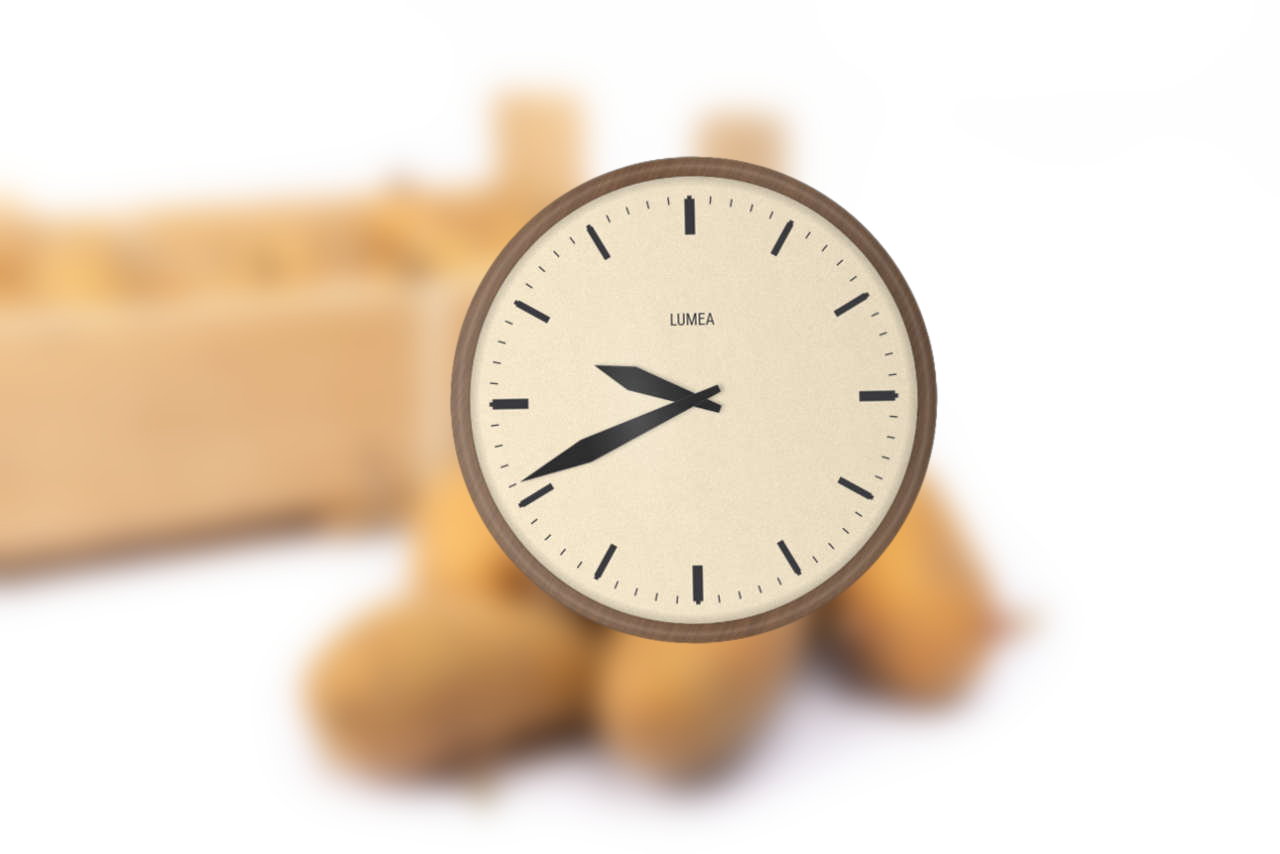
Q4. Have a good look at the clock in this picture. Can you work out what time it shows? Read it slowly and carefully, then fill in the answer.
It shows 9:41
